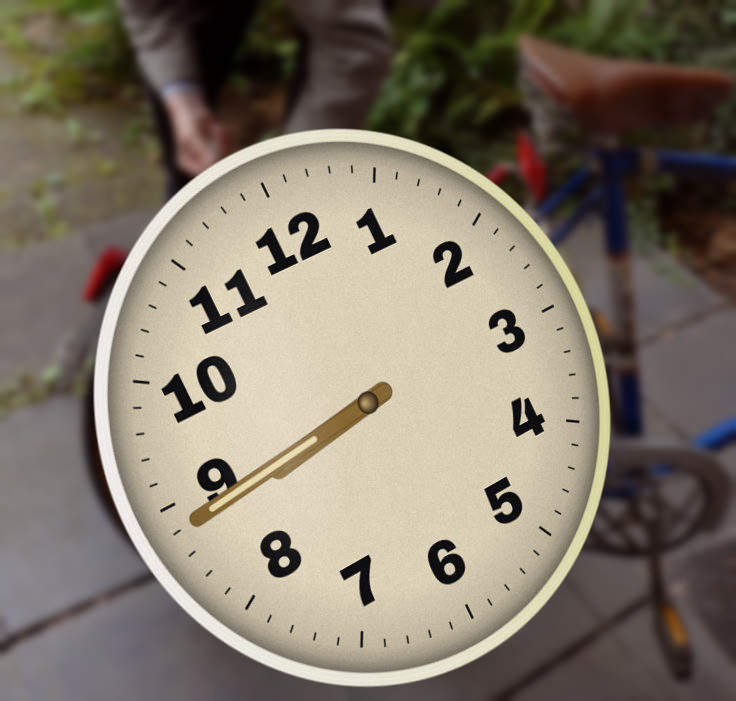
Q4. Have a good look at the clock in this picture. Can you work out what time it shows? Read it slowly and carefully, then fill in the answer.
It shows 8:44
